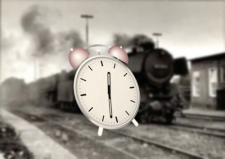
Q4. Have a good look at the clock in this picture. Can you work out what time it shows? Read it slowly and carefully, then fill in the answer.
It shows 12:32
